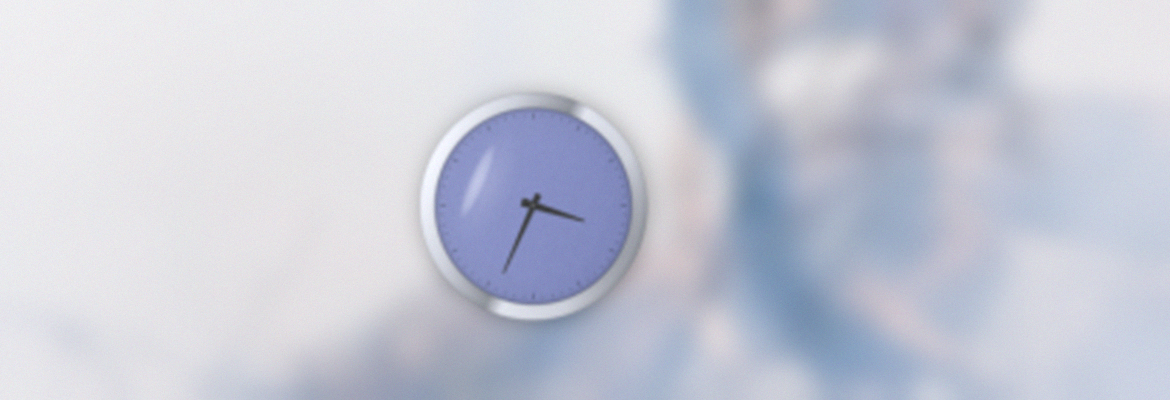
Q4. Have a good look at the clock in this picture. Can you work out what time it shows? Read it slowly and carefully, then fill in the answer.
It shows 3:34
